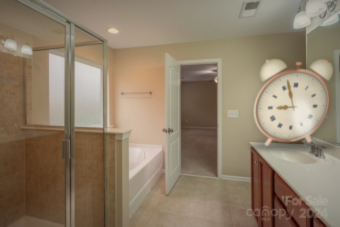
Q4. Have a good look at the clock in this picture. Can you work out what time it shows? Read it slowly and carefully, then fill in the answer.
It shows 8:57
